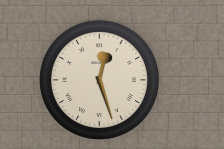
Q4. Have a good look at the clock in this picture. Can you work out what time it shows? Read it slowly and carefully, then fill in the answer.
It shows 12:27
